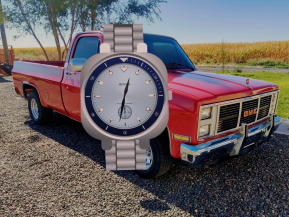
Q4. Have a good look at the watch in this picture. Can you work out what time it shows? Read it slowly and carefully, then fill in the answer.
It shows 12:32
